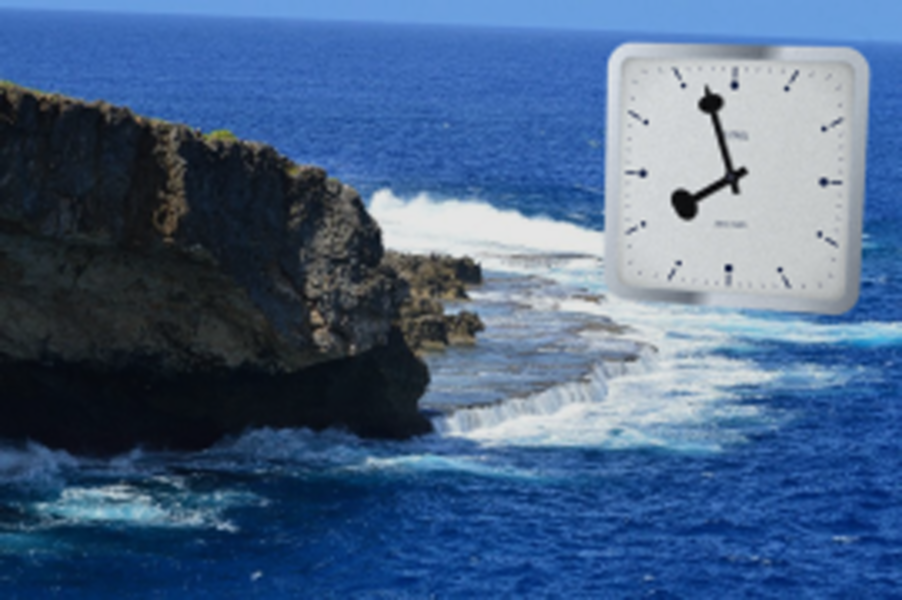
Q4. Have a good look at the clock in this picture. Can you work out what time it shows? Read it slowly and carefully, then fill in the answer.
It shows 7:57
